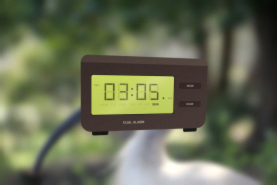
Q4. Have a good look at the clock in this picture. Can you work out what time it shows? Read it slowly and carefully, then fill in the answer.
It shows 3:05
